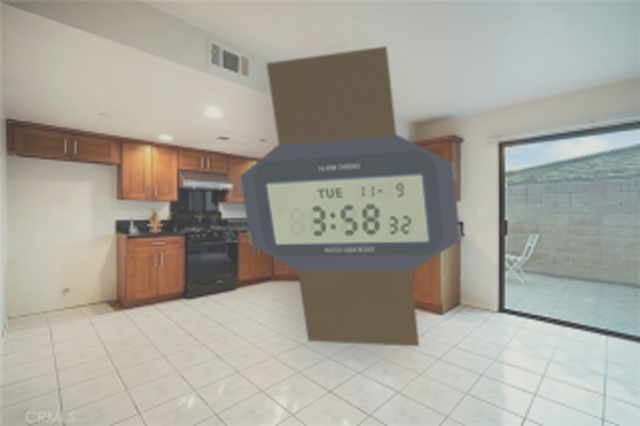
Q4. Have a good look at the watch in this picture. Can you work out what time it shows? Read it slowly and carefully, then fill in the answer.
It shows 3:58:32
